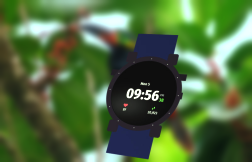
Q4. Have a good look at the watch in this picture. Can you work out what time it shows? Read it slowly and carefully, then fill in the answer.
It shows 9:56
